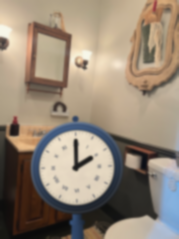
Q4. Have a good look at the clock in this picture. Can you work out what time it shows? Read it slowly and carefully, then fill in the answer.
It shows 2:00
